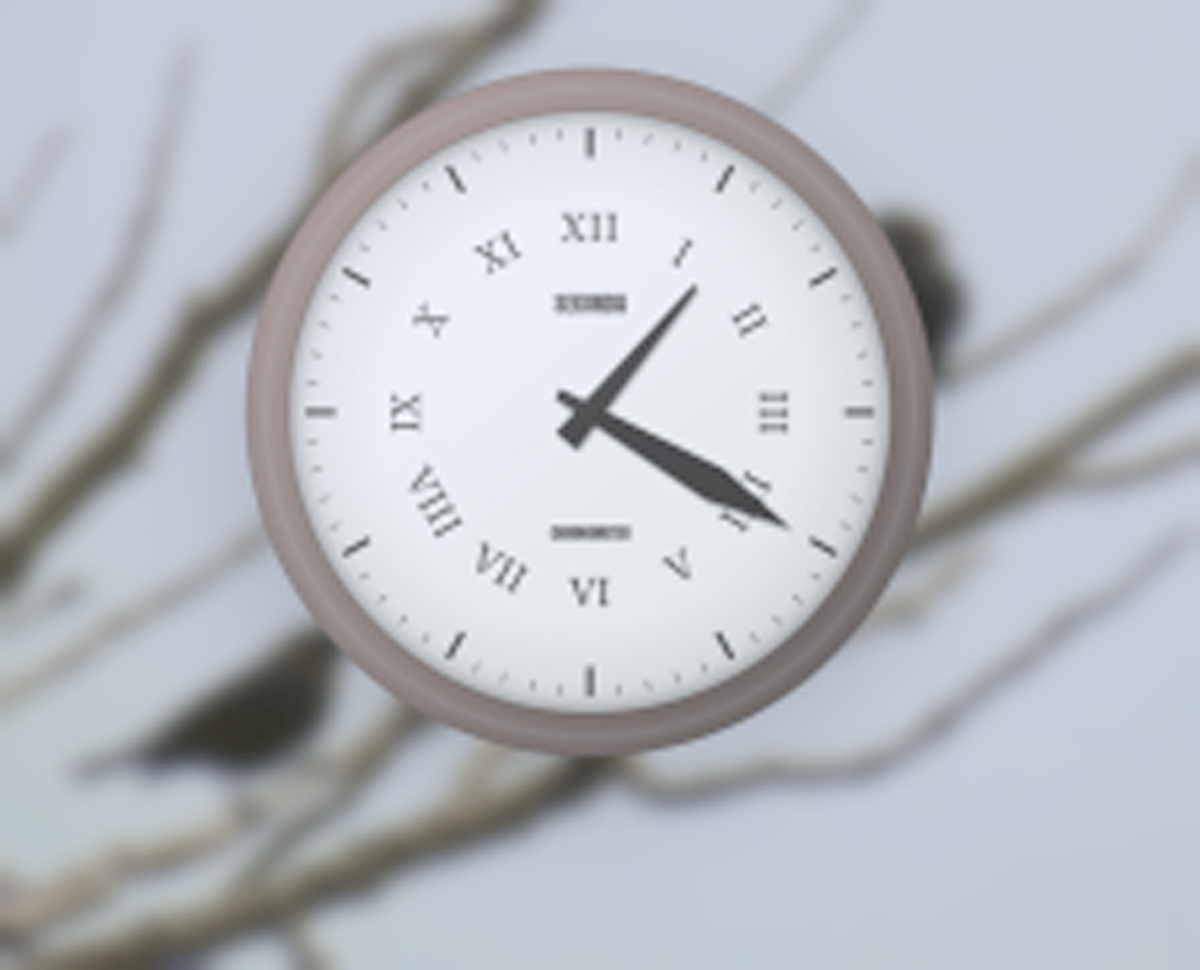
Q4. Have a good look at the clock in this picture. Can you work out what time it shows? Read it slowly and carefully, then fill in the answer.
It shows 1:20
